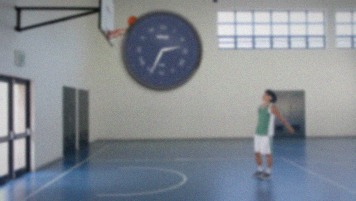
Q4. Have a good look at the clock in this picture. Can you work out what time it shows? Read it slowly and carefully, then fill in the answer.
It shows 2:34
